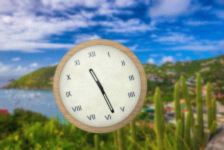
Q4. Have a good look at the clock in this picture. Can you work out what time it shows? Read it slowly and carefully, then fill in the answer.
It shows 11:28
